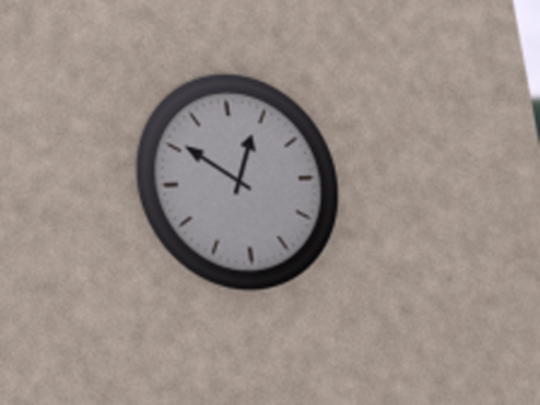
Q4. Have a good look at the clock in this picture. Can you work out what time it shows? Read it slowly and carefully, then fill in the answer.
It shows 12:51
